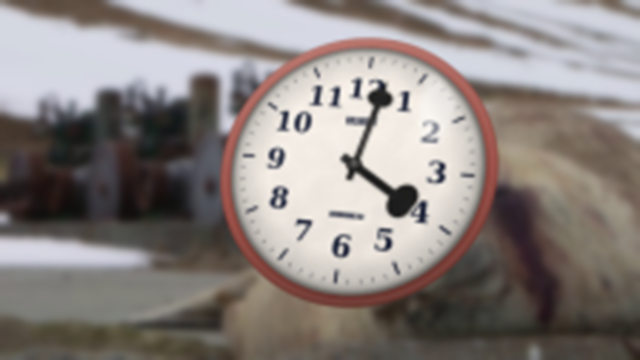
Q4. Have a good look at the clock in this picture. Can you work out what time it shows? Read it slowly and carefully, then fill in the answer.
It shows 4:02
